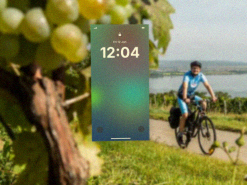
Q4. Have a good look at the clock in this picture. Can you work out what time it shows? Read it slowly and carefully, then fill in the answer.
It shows 12:04
